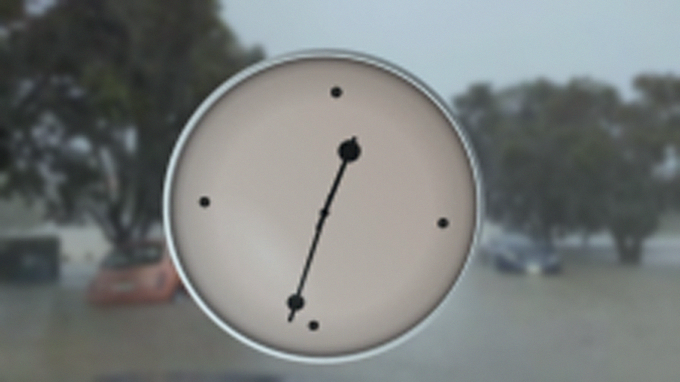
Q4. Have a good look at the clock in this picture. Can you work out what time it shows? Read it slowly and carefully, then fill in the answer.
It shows 12:32
